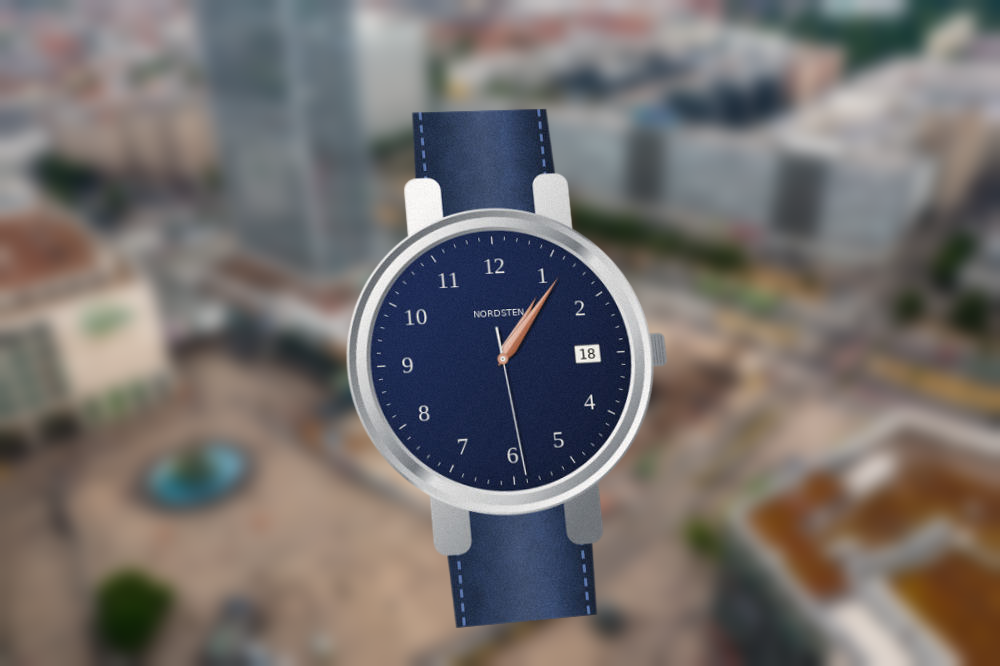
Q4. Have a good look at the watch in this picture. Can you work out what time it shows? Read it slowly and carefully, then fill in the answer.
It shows 1:06:29
